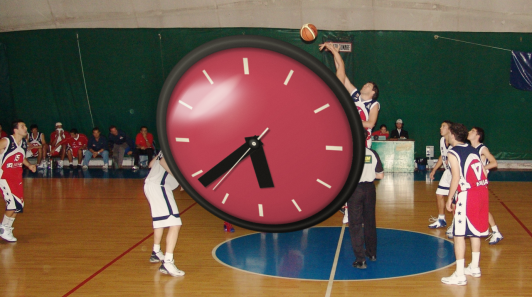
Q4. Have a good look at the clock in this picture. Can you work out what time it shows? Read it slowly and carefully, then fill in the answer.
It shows 5:38:37
